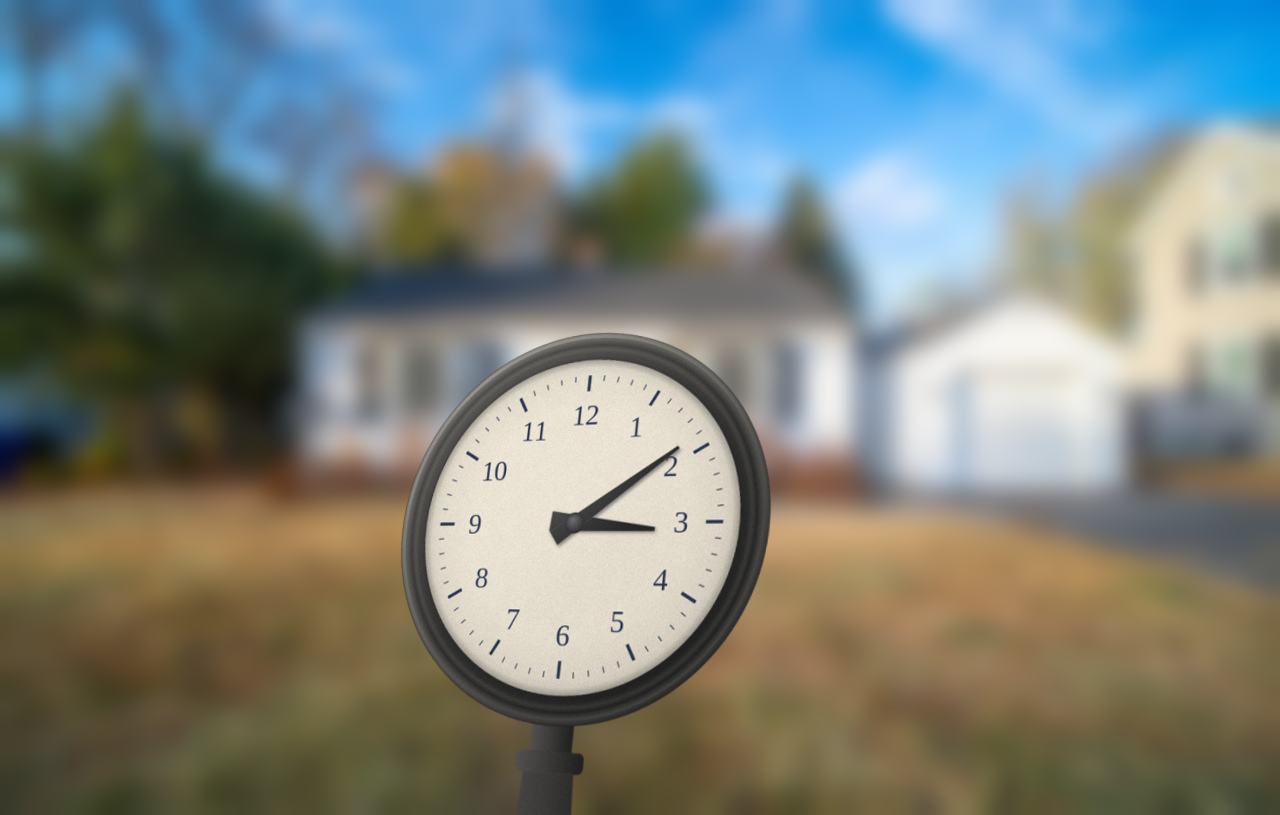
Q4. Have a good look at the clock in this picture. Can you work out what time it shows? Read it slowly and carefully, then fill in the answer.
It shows 3:09
